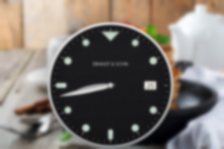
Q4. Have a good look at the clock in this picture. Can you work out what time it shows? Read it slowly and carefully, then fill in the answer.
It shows 8:43
